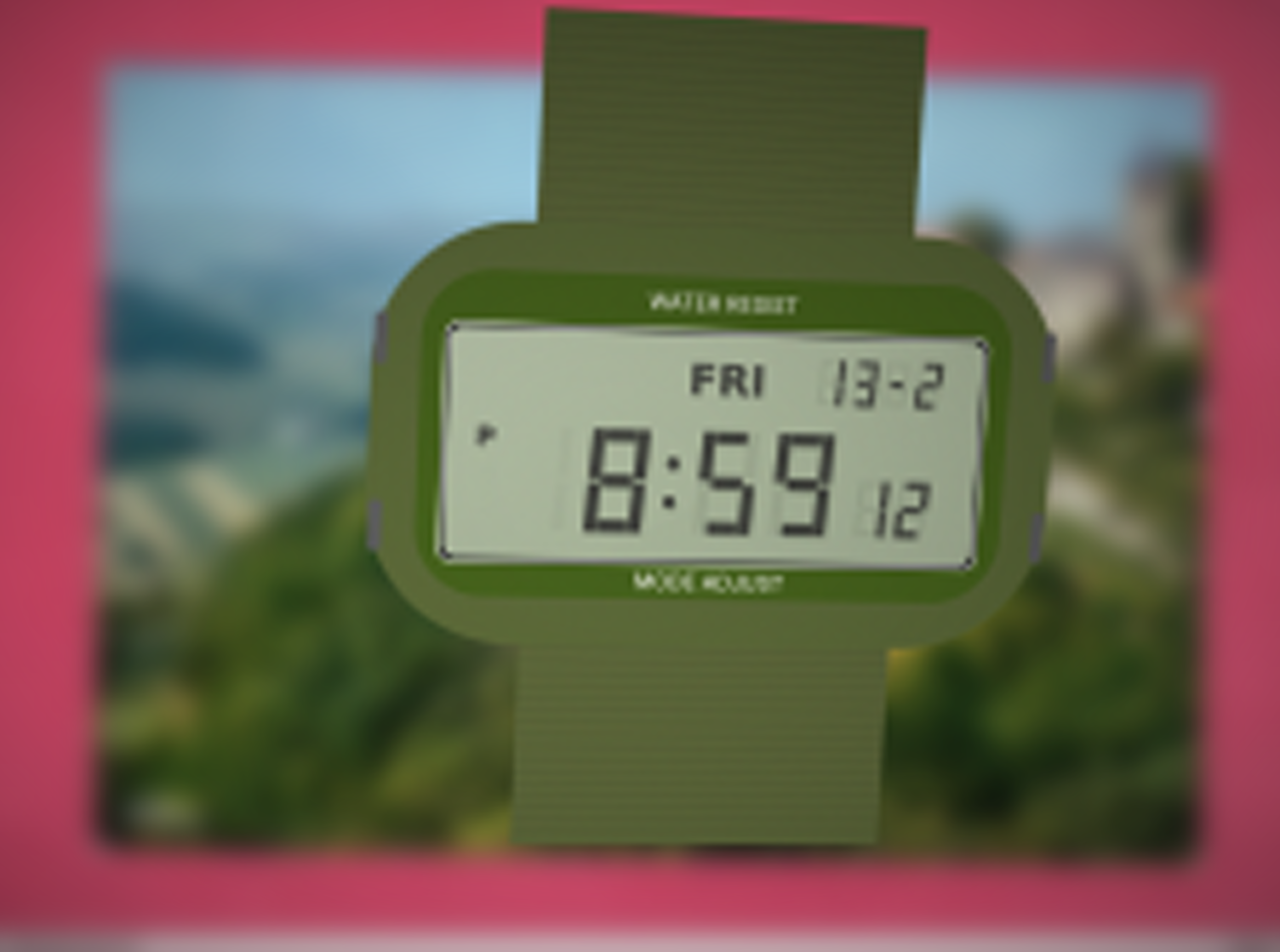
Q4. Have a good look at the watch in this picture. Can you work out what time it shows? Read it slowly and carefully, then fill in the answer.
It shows 8:59:12
